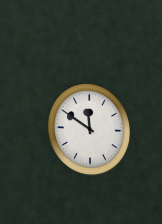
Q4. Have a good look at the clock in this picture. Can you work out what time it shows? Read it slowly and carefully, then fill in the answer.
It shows 11:50
